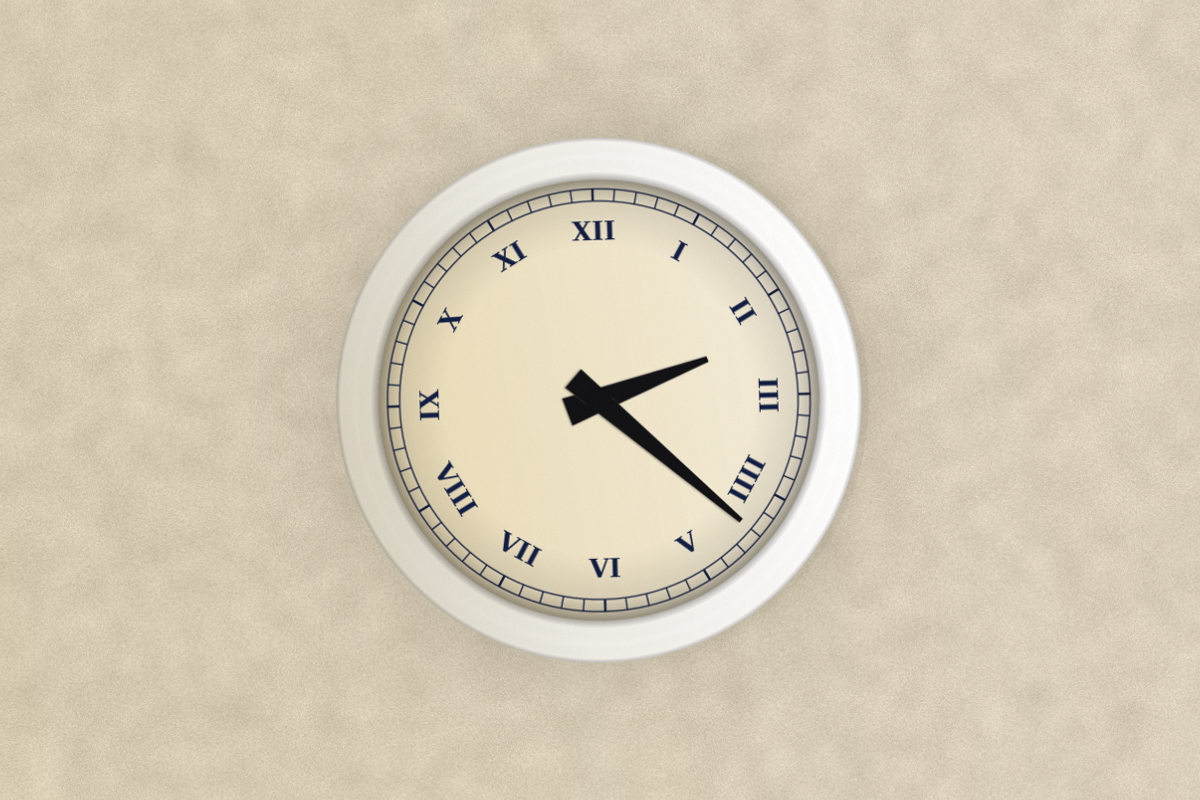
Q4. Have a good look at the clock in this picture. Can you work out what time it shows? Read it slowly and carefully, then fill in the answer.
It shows 2:22
